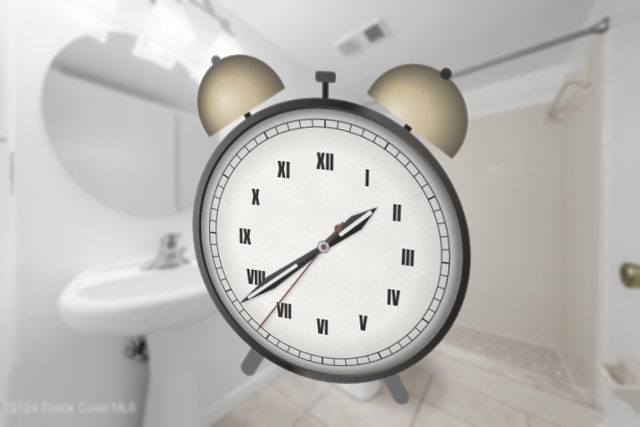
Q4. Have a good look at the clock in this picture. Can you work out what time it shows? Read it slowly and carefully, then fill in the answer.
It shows 1:38:36
